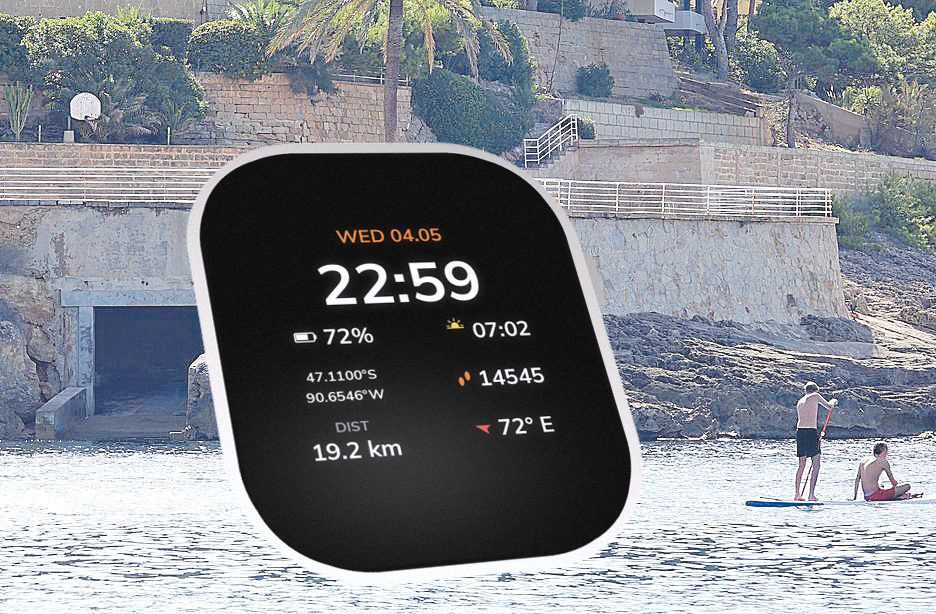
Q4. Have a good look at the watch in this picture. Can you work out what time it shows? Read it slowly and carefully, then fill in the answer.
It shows 22:59
